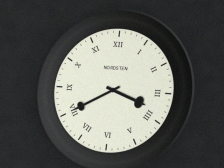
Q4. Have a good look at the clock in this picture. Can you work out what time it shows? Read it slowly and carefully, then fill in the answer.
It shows 3:40
